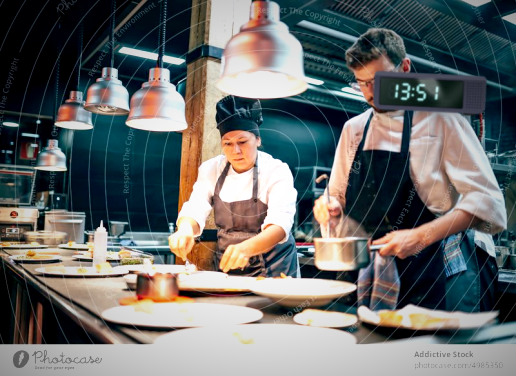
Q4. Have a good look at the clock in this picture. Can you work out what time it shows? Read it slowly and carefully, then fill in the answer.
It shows 13:51
